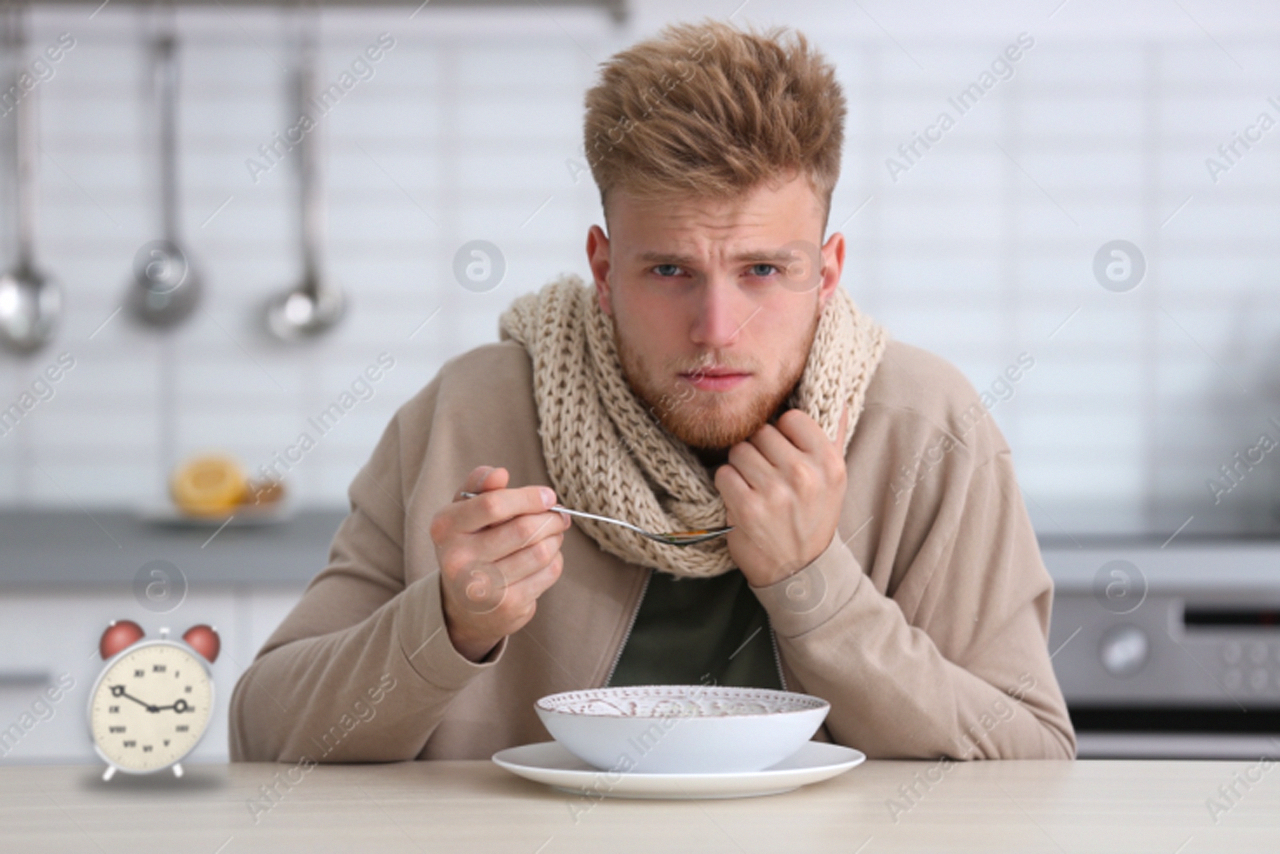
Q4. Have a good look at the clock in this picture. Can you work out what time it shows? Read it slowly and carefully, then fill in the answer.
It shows 2:49
